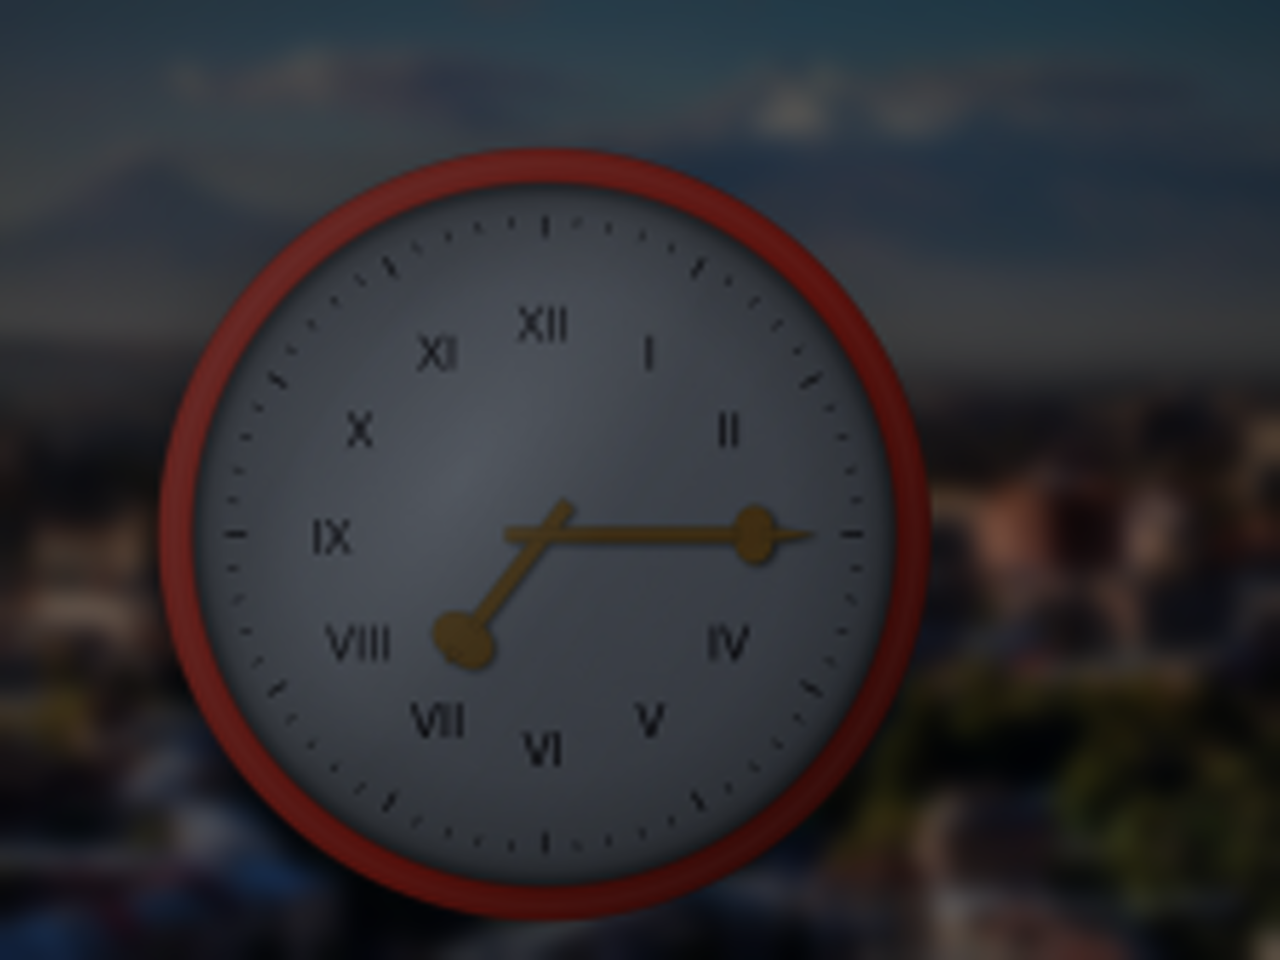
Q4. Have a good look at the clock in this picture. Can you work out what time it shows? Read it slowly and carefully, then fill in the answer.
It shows 7:15
